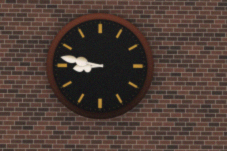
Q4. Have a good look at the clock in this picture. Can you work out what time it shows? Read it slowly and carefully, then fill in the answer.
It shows 8:47
